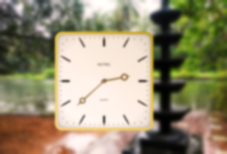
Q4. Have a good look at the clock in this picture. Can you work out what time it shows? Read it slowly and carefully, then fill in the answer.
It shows 2:38
